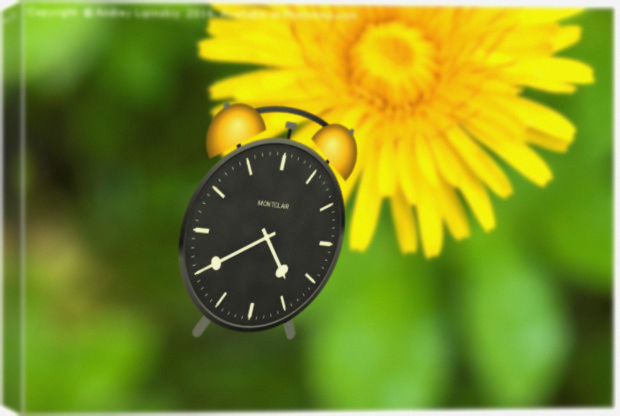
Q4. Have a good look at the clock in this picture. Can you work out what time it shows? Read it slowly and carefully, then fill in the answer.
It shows 4:40
